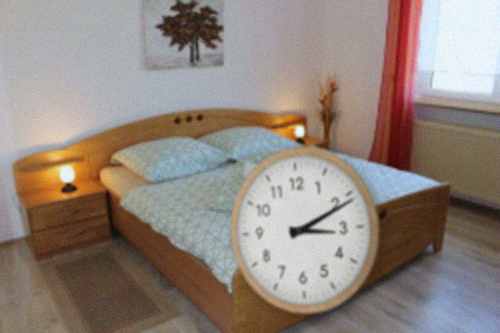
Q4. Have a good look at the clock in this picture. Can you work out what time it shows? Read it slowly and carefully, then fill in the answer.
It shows 3:11
